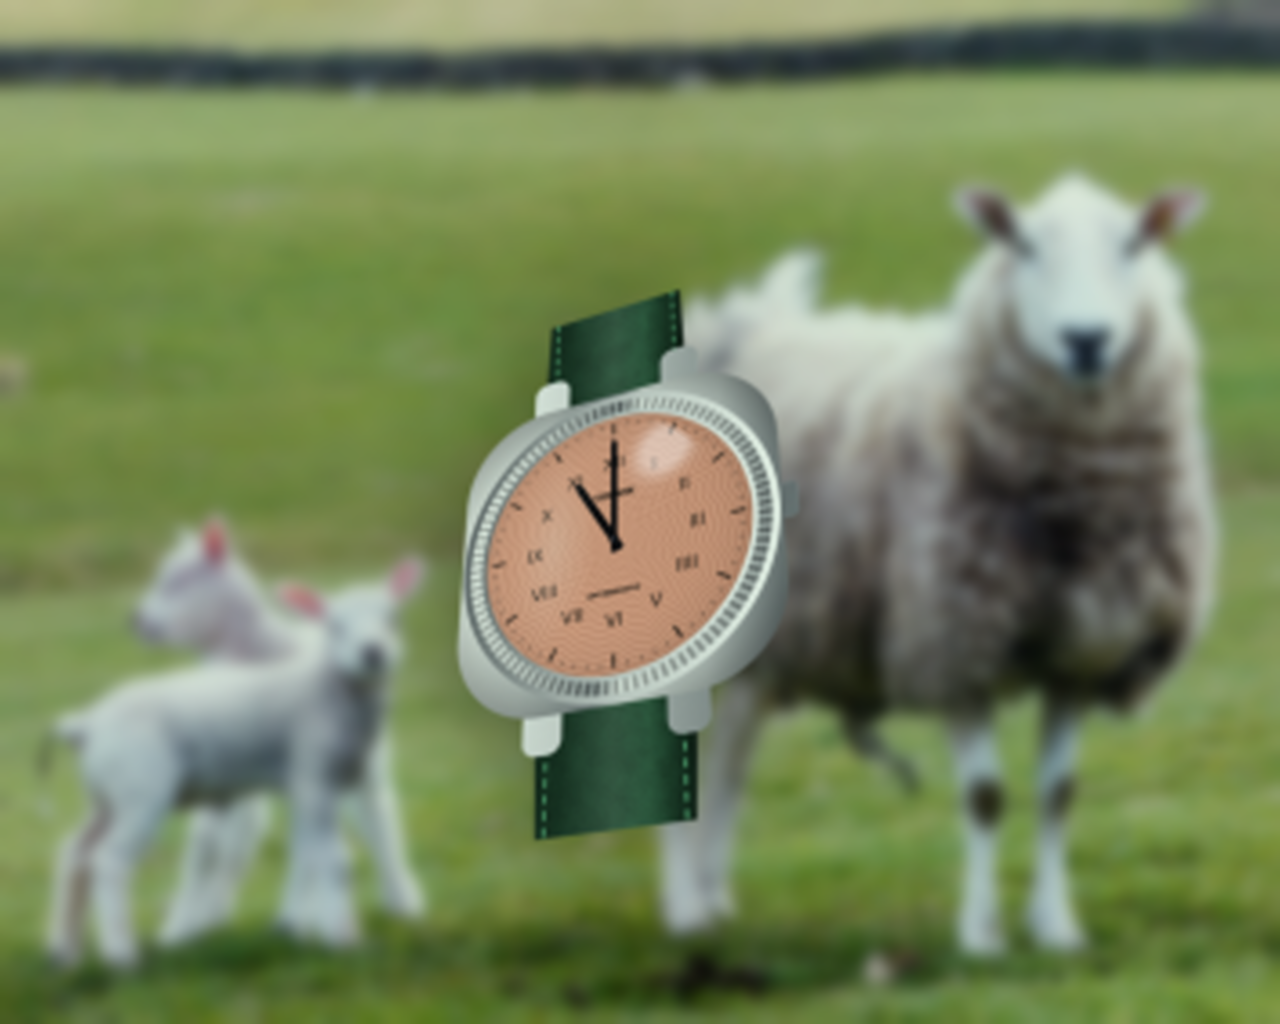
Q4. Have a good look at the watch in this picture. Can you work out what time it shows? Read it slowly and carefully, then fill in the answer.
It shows 11:00
